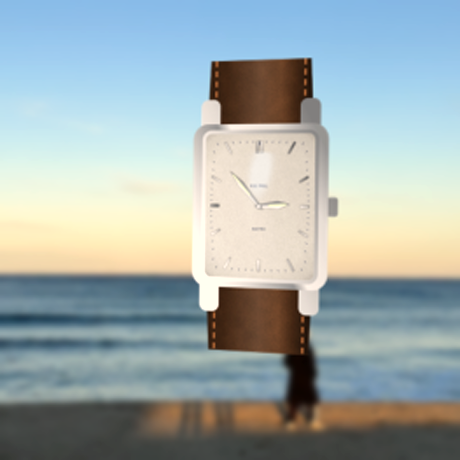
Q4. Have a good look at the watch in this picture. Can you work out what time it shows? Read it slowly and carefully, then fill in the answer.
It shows 2:53
